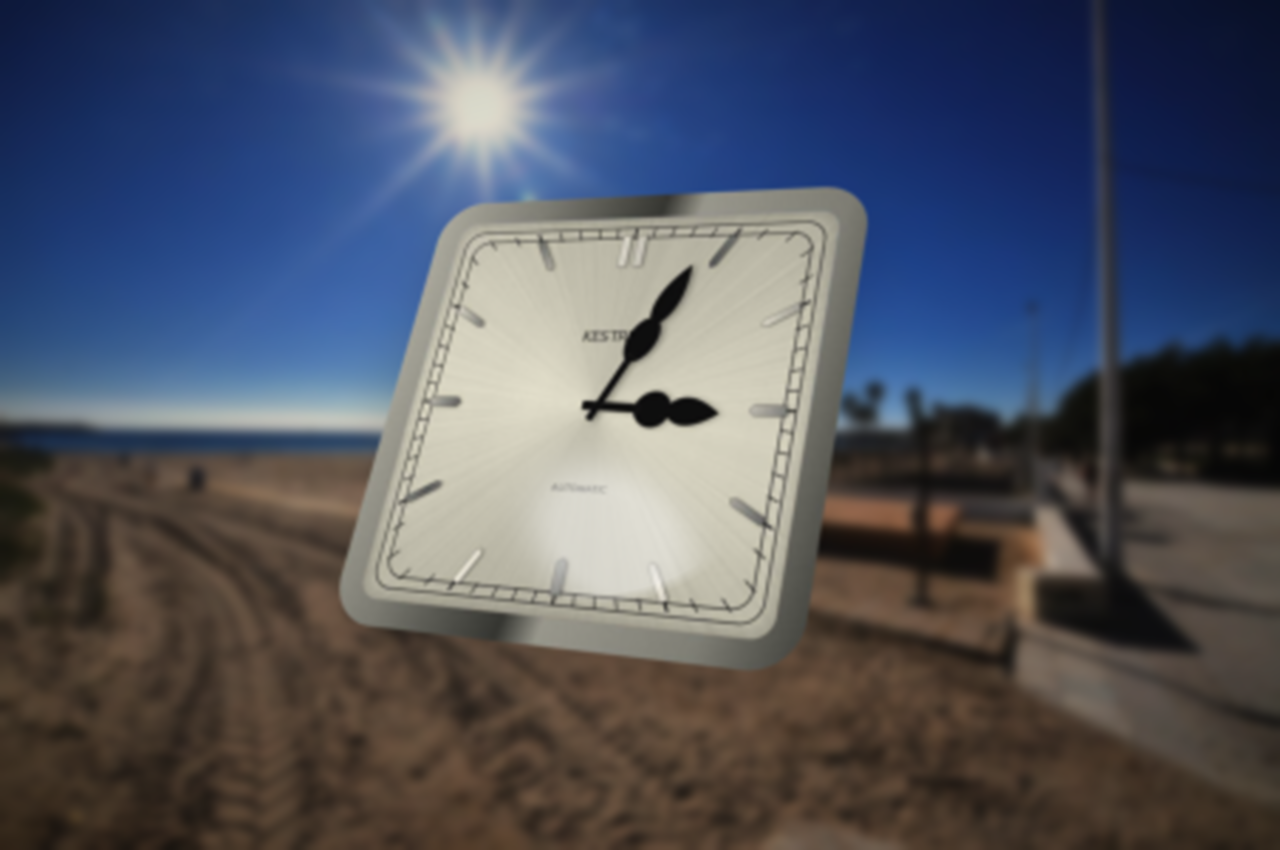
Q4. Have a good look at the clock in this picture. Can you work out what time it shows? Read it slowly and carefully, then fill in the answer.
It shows 3:04
